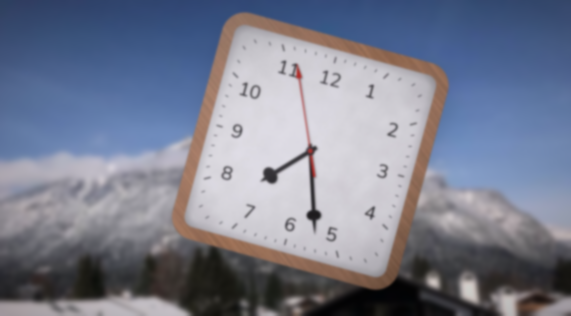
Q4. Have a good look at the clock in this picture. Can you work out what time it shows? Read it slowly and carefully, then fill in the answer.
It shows 7:26:56
